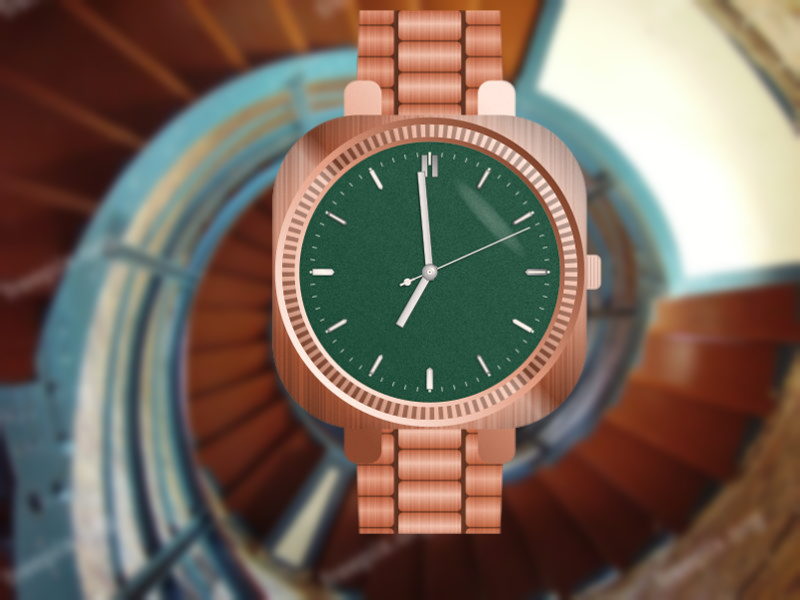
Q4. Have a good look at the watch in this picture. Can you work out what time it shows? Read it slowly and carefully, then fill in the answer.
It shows 6:59:11
